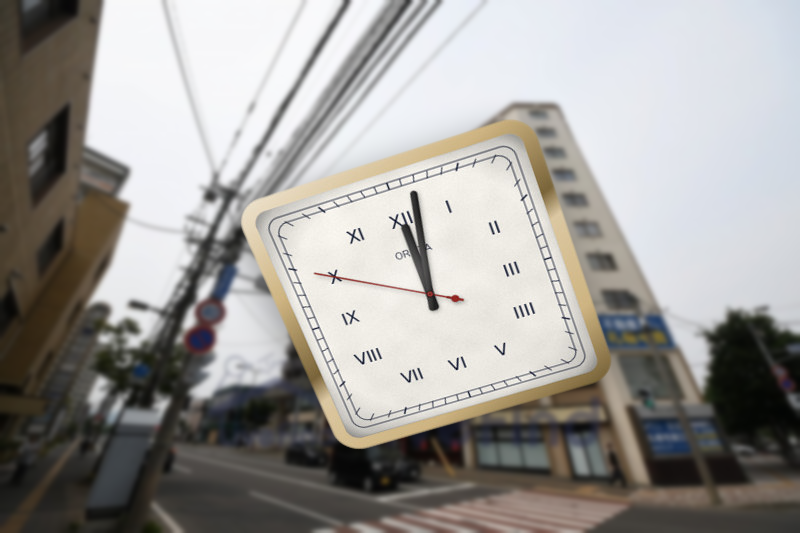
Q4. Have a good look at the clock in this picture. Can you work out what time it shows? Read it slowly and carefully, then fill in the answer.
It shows 12:01:50
